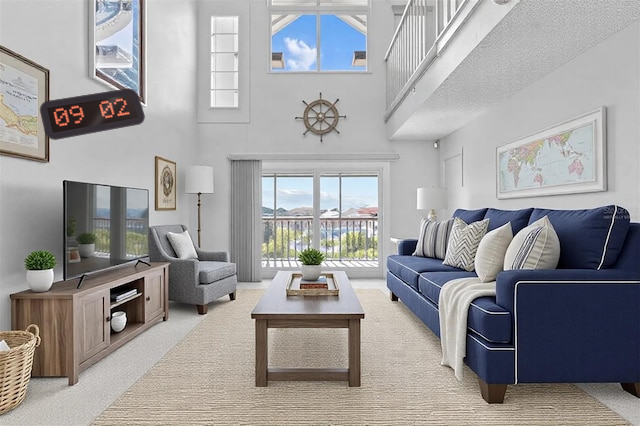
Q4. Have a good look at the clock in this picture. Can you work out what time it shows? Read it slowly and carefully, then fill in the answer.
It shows 9:02
